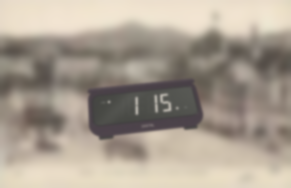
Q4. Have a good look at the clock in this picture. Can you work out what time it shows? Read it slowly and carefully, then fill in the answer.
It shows 1:15
